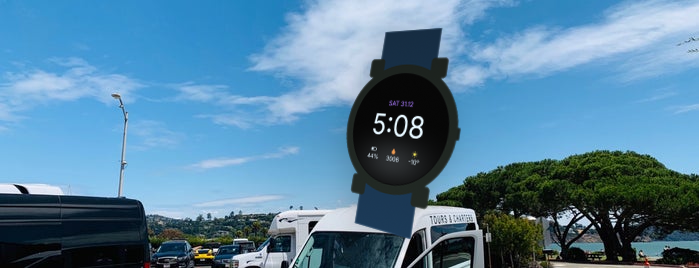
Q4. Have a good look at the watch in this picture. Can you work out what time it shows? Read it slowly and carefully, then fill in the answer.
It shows 5:08
